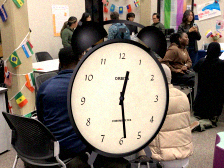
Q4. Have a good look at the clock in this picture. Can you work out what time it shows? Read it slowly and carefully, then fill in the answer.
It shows 12:29
